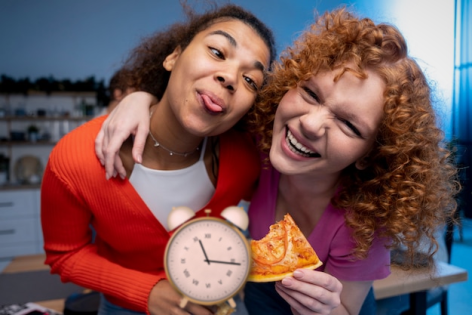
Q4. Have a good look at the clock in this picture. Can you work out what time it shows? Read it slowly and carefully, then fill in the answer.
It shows 11:16
